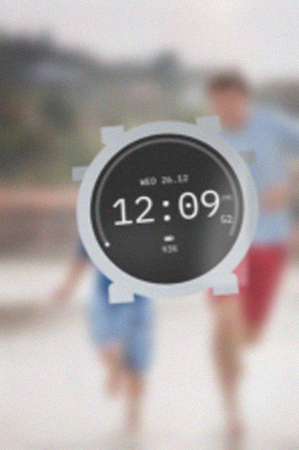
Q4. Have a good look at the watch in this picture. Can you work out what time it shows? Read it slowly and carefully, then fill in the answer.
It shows 12:09
